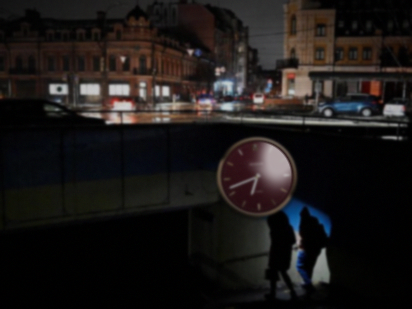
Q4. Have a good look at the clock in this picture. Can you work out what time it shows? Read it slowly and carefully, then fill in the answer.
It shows 6:42
